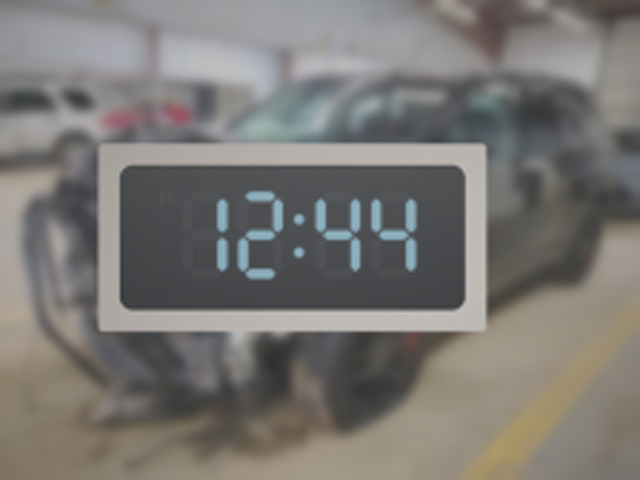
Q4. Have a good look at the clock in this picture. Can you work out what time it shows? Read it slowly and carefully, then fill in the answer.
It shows 12:44
